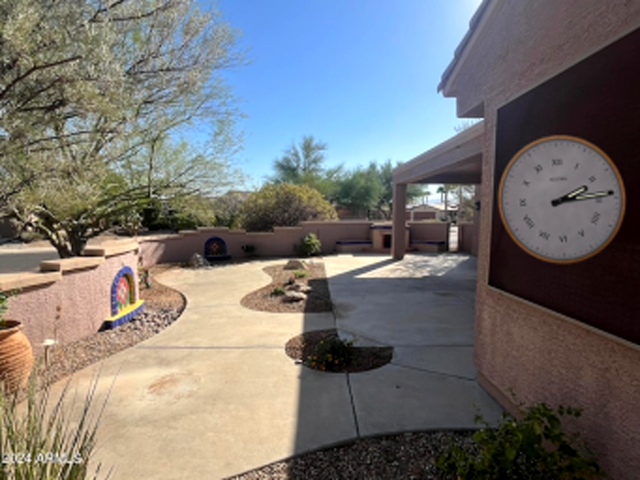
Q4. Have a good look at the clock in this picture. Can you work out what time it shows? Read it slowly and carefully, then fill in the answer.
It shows 2:14
